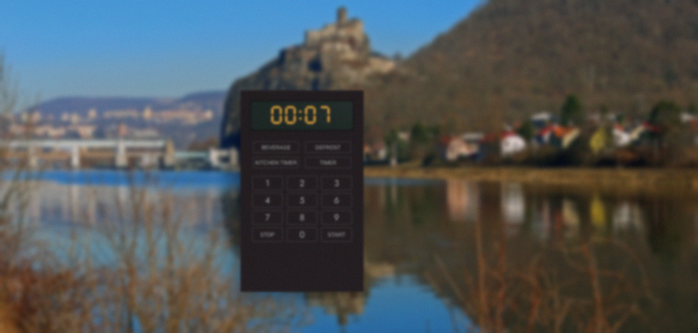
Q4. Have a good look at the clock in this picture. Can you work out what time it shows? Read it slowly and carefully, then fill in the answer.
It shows 0:07
